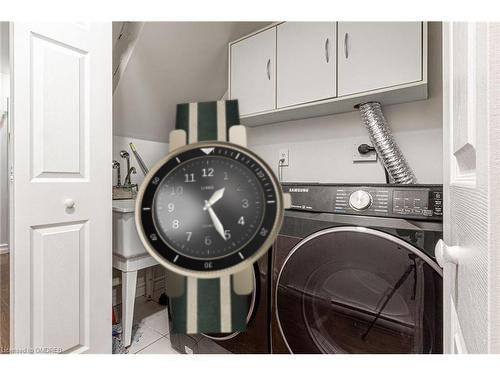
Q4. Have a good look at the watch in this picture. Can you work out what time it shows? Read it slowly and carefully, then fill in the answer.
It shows 1:26
